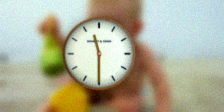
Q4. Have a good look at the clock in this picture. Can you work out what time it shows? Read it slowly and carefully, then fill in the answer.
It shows 11:30
